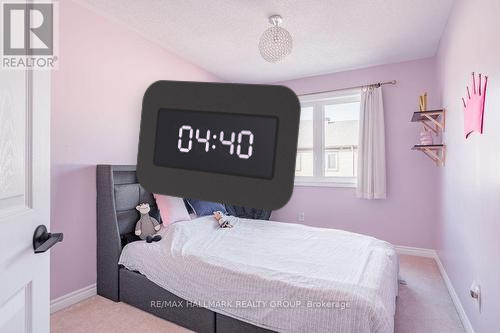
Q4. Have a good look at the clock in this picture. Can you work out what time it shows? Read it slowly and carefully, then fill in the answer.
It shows 4:40
